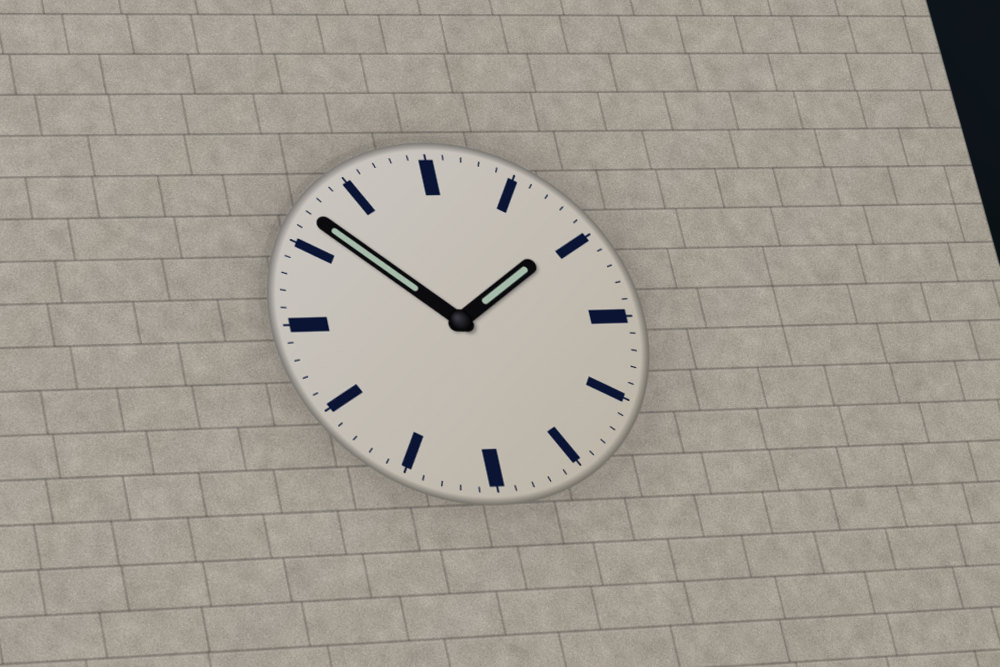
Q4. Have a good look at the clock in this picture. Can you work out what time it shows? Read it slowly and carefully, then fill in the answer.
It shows 1:52
